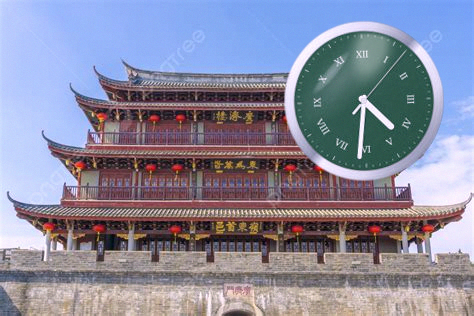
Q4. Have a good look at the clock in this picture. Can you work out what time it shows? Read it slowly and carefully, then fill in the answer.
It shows 4:31:07
